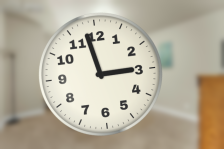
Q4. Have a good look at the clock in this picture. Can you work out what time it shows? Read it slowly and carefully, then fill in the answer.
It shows 2:58
